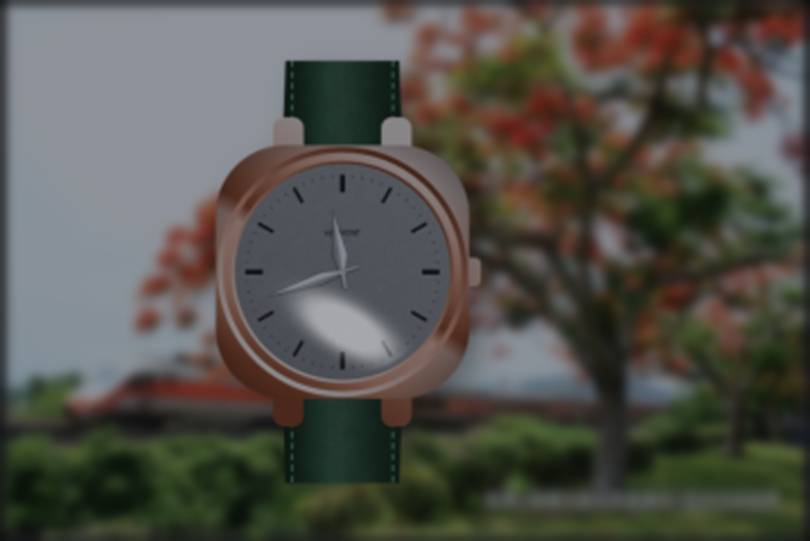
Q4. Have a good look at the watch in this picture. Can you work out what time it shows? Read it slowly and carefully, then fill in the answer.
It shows 11:42
